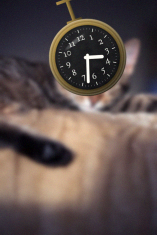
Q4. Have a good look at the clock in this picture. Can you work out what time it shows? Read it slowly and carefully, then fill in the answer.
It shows 3:33
